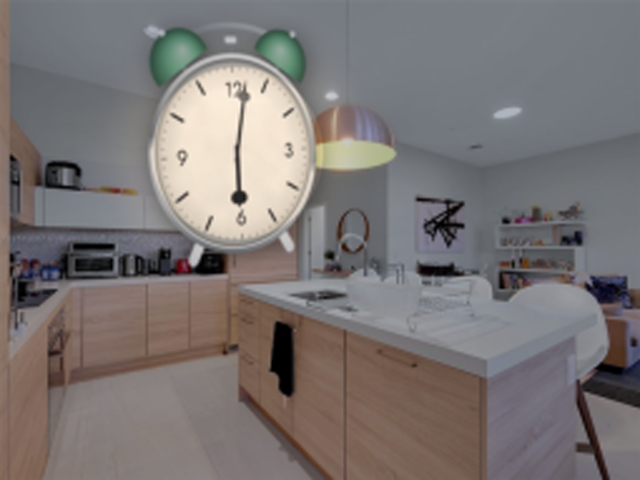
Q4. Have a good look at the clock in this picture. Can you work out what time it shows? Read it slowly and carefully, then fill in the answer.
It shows 6:02
